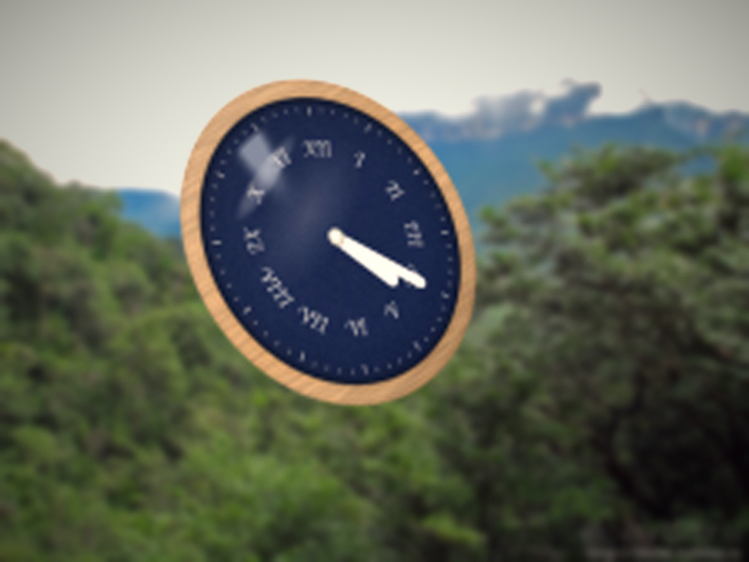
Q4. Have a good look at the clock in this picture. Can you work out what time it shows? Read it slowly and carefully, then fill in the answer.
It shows 4:20
